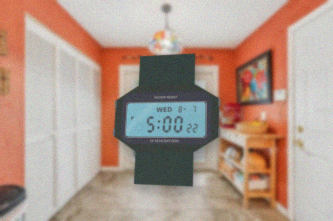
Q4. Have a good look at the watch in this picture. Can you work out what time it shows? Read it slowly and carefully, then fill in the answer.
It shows 5:00
